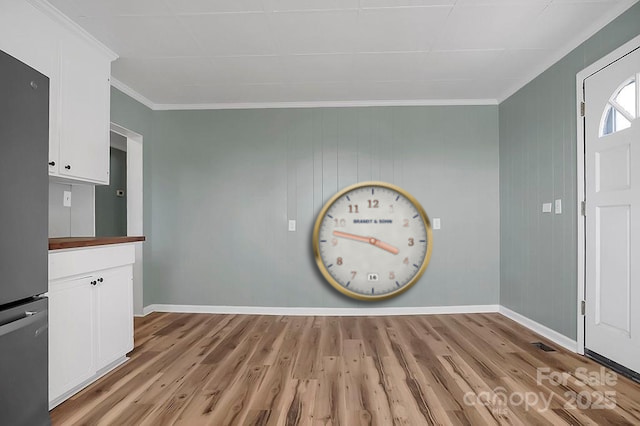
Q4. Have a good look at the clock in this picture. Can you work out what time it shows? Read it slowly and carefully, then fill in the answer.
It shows 3:47
